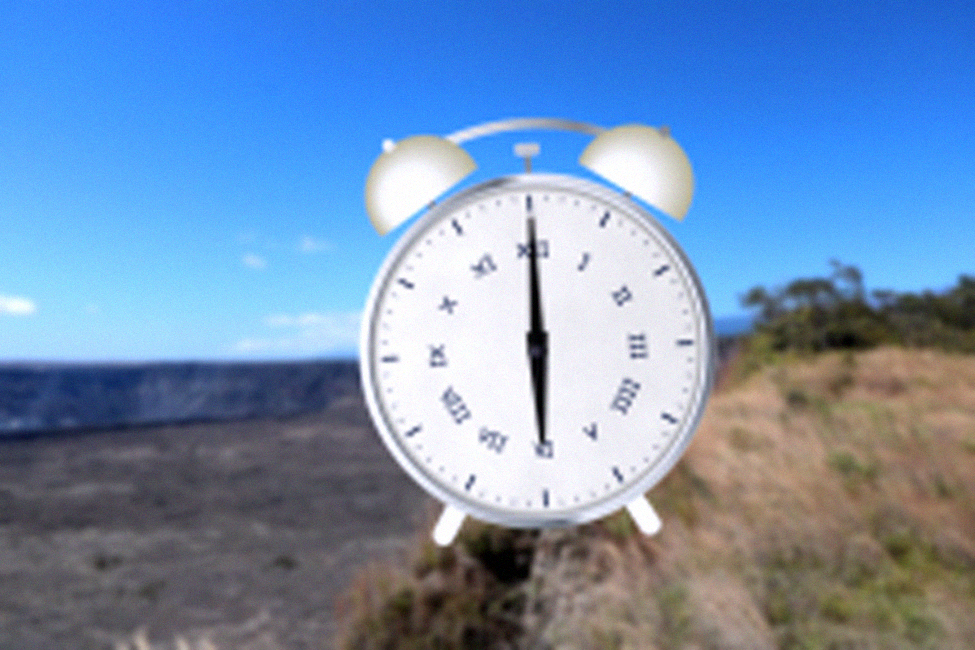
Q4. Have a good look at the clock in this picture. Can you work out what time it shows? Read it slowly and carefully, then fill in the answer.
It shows 6:00
